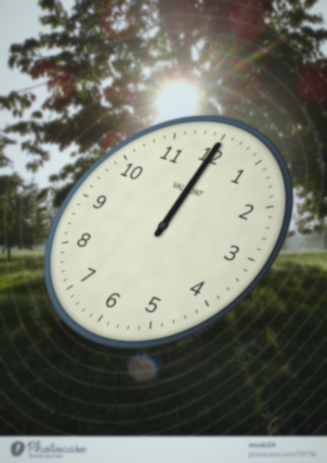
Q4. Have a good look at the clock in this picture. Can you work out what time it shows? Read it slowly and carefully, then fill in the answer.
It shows 12:00
